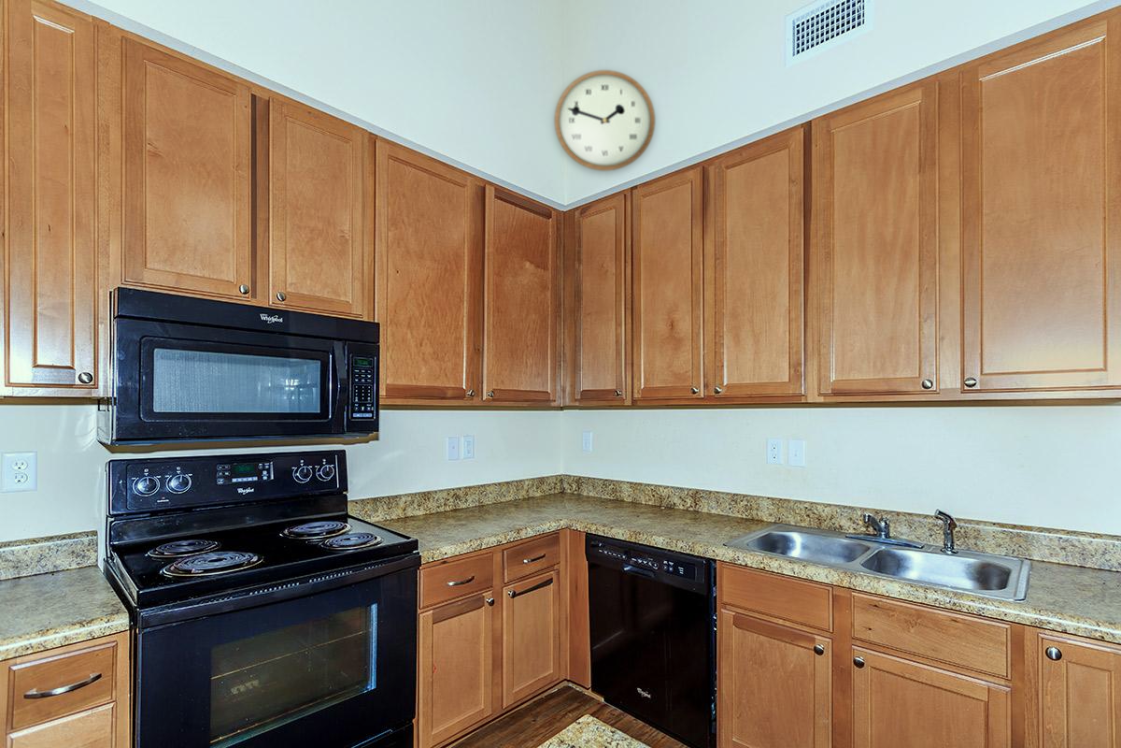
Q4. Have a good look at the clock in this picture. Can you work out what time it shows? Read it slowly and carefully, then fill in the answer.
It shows 1:48
